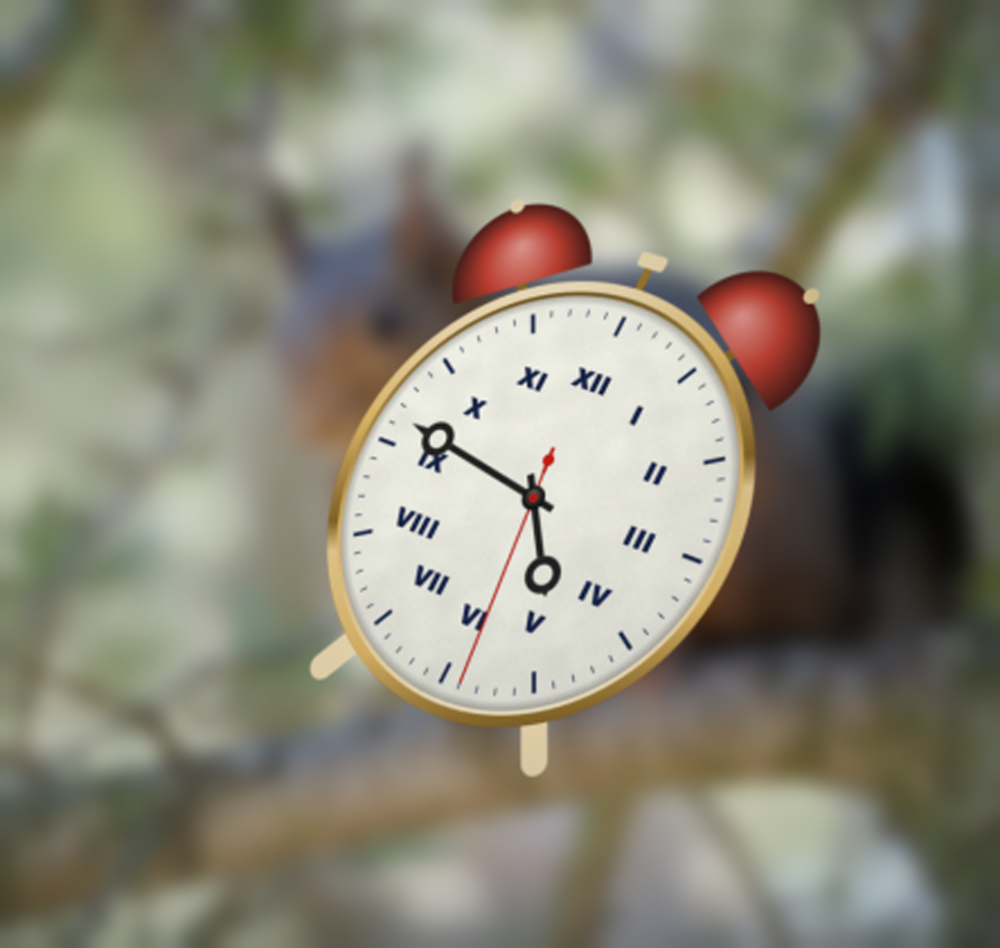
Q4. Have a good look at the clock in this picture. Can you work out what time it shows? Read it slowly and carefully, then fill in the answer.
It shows 4:46:29
